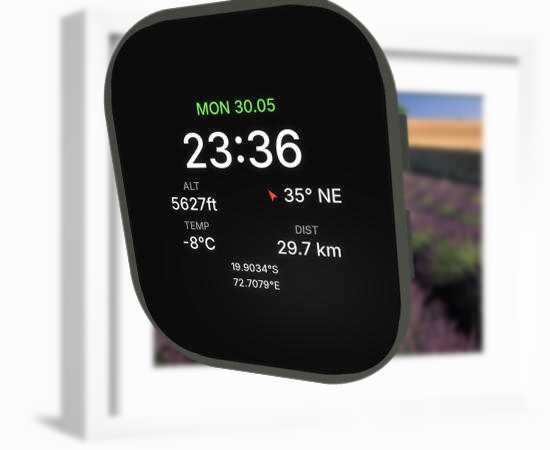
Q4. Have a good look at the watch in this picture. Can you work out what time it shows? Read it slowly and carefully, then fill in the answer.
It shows 23:36
